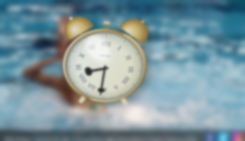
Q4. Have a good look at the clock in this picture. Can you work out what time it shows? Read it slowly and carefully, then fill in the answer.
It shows 8:31
